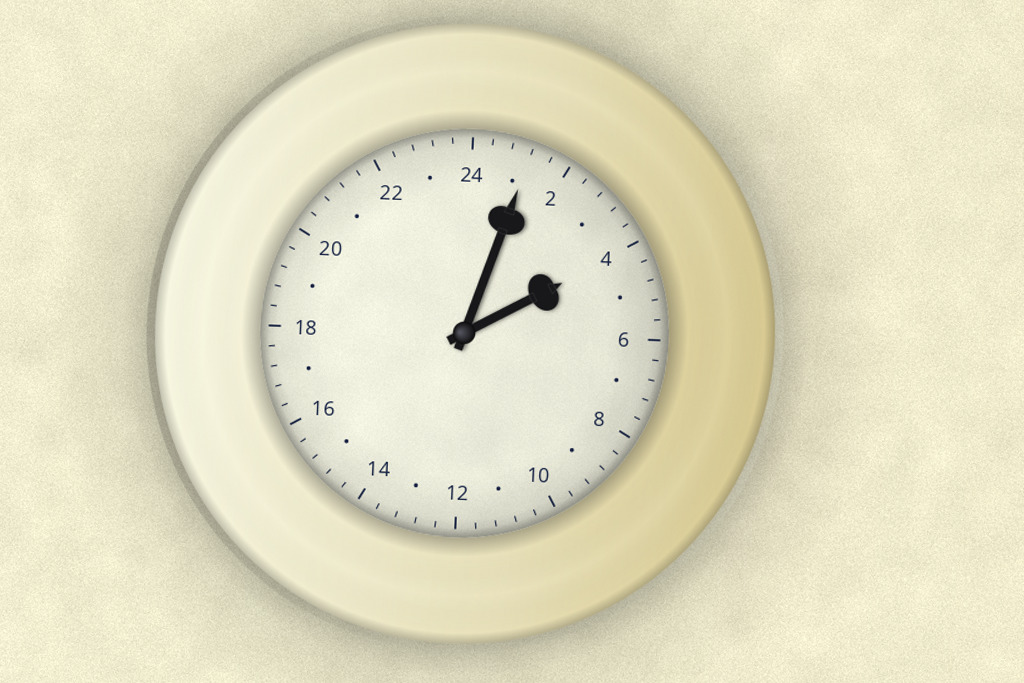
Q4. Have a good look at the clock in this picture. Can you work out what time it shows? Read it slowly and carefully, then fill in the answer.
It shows 4:03
